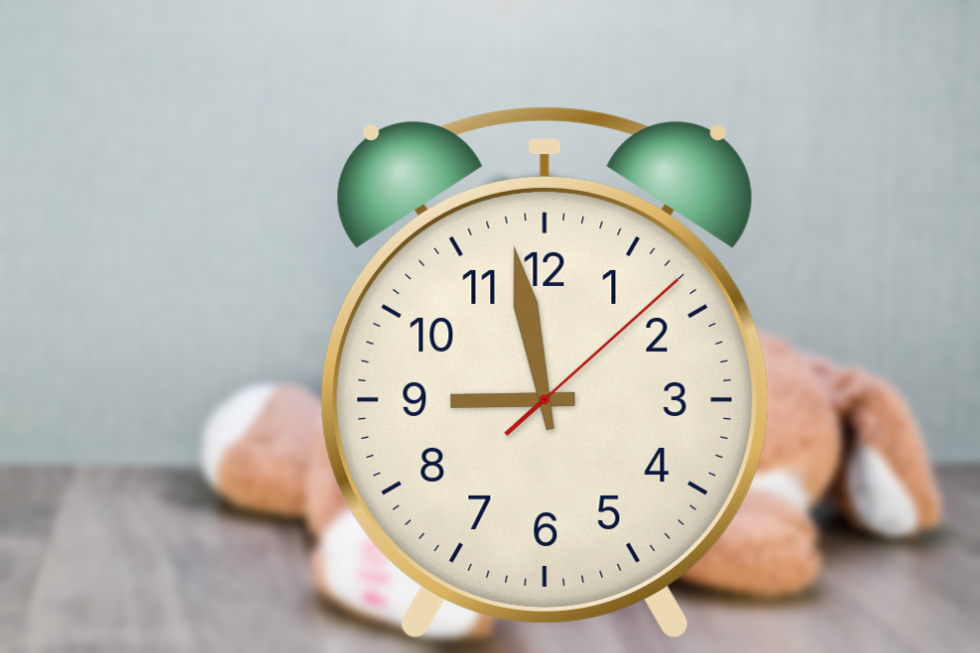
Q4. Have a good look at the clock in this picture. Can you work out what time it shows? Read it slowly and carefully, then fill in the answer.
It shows 8:58:08
